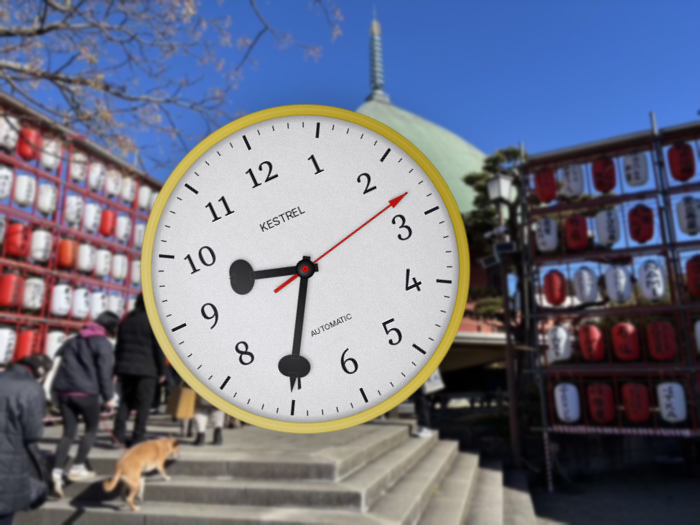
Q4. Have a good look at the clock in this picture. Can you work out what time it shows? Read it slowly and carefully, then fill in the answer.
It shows 9:35:13
